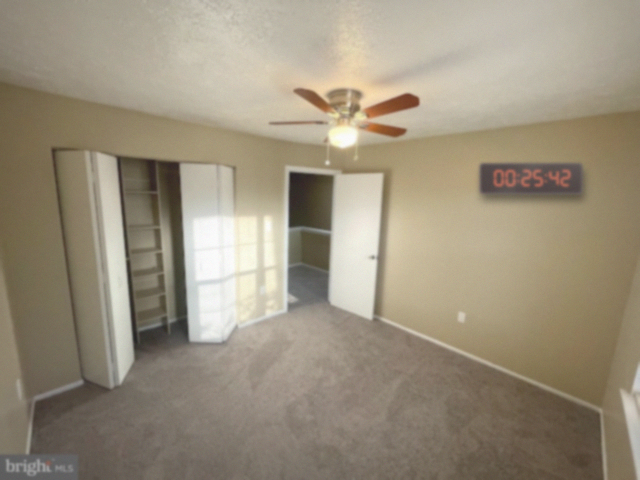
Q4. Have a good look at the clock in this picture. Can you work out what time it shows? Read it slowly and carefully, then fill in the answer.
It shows 0:25:42
